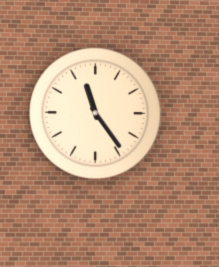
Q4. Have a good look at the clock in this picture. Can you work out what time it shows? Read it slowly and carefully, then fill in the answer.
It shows 11:24
